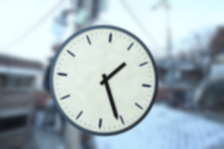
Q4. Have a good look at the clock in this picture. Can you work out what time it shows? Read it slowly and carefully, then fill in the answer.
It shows 1:26
